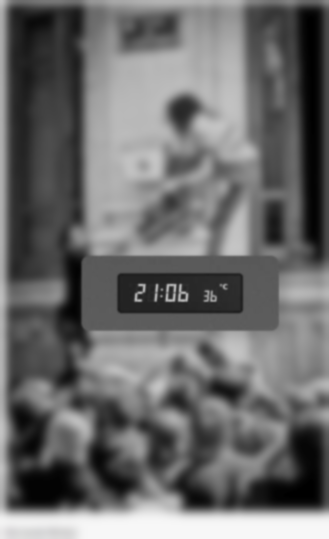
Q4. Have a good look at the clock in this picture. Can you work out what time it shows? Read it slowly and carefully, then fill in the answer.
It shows 21:06
